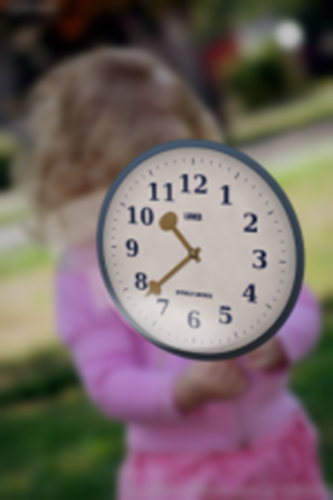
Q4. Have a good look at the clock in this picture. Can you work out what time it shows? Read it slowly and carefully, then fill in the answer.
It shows 10:38
